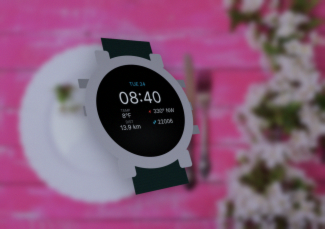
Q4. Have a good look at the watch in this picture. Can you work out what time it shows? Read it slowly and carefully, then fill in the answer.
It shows 8:40
